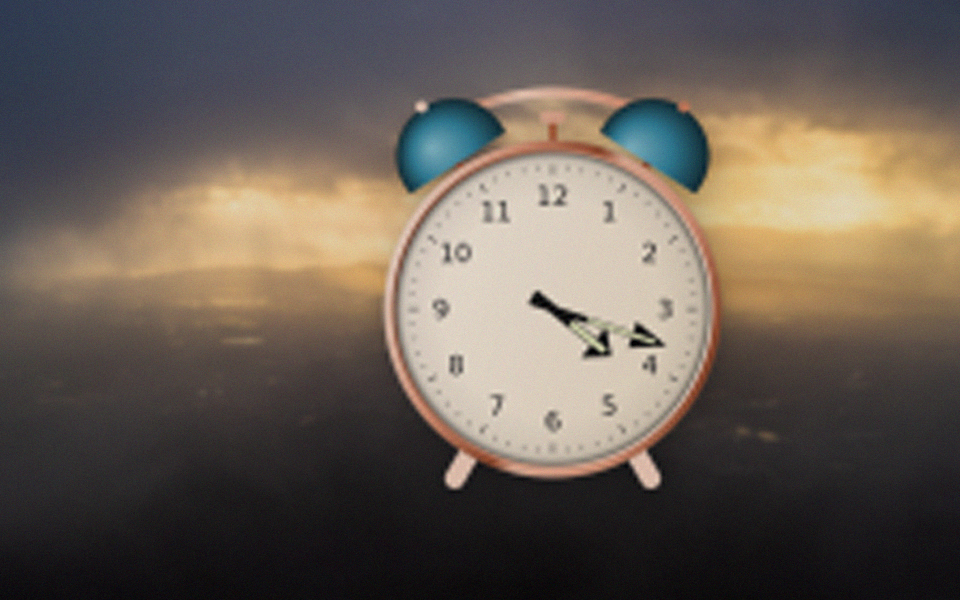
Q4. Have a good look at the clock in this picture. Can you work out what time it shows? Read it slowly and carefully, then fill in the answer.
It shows 4:18
